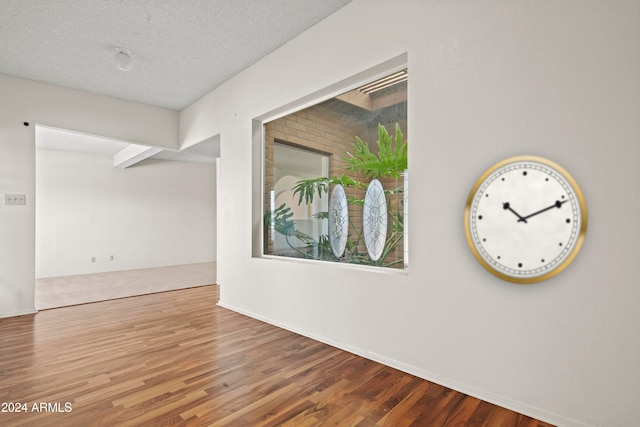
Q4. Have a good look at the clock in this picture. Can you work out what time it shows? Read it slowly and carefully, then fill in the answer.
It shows 10:11
